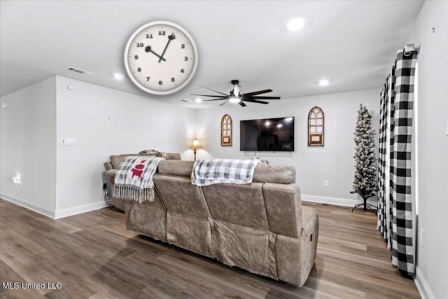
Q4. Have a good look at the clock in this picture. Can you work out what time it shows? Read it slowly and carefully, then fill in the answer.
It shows 10:04
